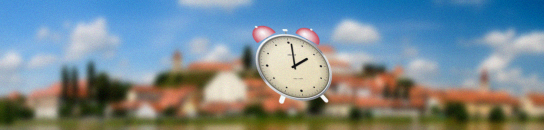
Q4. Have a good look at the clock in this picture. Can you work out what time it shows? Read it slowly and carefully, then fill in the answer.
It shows 2:01
